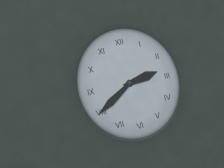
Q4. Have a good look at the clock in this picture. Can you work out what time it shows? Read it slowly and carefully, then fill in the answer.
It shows 2:40
